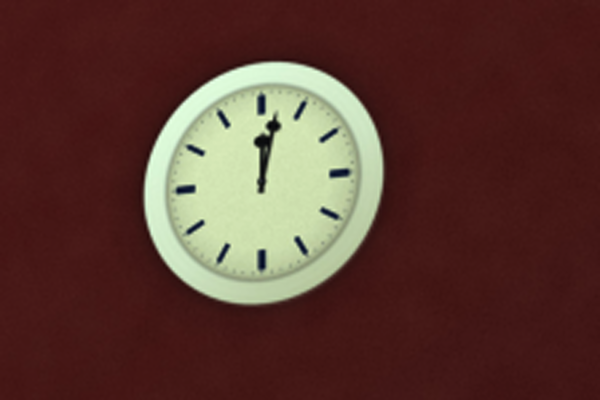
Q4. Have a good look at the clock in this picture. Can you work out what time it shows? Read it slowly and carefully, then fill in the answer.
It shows 12:02
